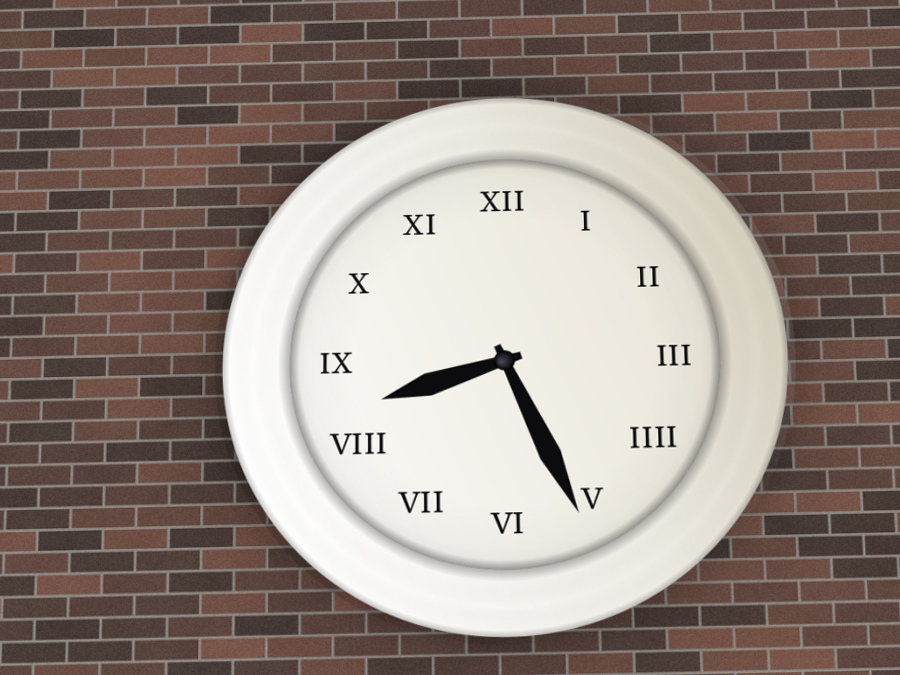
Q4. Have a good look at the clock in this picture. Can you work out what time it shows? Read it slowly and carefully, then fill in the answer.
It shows 8:26
